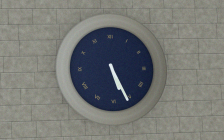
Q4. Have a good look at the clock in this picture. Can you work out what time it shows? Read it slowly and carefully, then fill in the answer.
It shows 5:26
